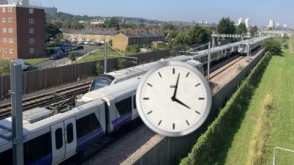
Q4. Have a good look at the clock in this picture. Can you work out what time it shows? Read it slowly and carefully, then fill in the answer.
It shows 4:02
